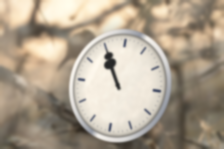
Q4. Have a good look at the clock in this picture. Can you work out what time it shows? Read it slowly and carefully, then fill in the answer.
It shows 10:55
